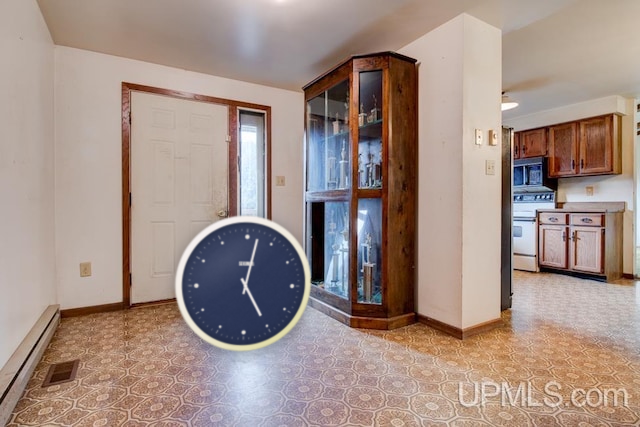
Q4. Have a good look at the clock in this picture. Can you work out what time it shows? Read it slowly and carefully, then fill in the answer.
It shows 5:02
